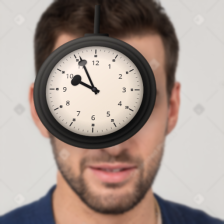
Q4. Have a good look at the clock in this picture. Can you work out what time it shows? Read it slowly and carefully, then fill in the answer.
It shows 9:56
